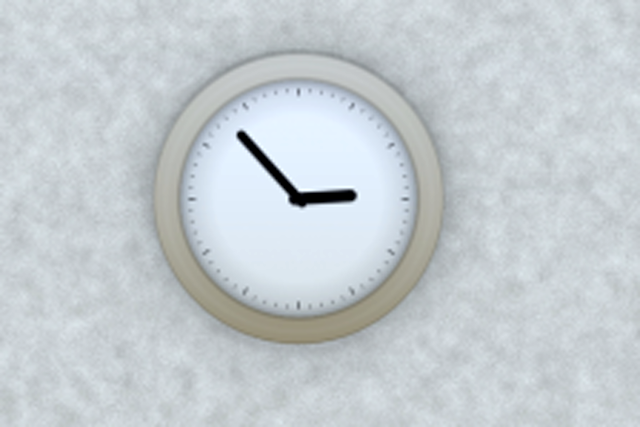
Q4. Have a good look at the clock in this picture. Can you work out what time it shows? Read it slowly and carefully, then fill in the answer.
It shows 2:53
